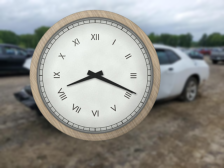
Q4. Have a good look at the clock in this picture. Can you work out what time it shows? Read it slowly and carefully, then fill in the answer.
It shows 8:19
